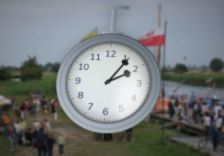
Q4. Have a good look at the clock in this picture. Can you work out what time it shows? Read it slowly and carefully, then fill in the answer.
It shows 2:06
